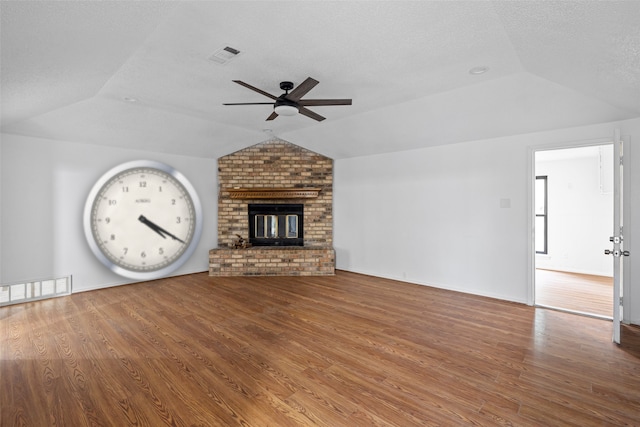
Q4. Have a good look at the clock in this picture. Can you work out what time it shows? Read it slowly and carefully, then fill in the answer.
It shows 4:20
